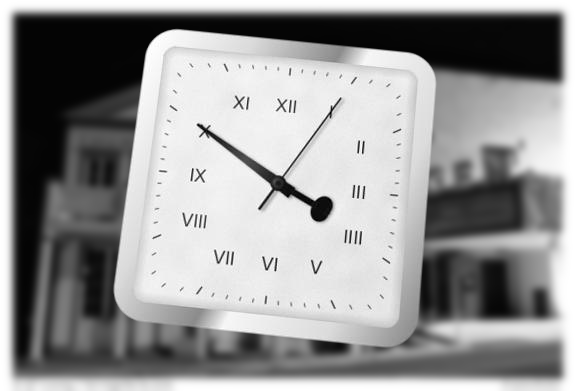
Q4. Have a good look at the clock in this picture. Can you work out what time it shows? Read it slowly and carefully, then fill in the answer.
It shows 3:50:05
